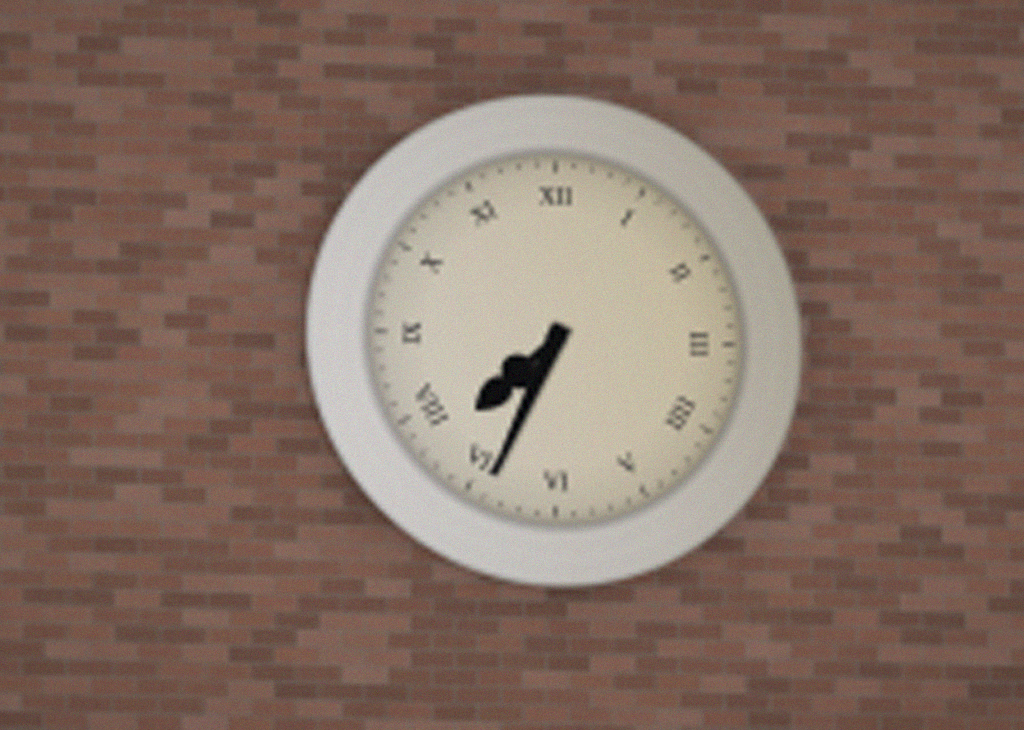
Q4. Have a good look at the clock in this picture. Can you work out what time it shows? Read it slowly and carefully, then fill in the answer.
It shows 7:34
